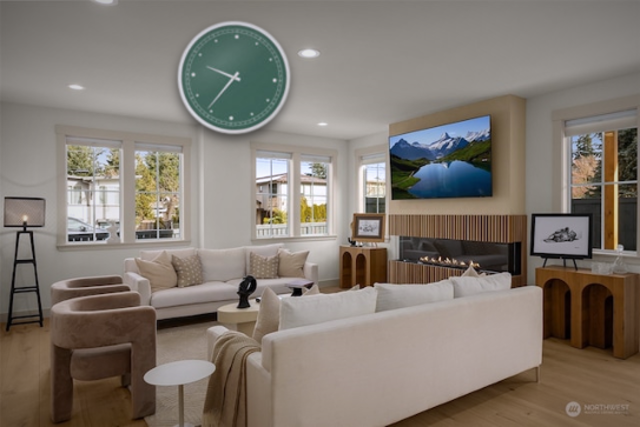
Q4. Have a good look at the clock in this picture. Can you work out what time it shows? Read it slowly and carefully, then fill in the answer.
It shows 9:36
